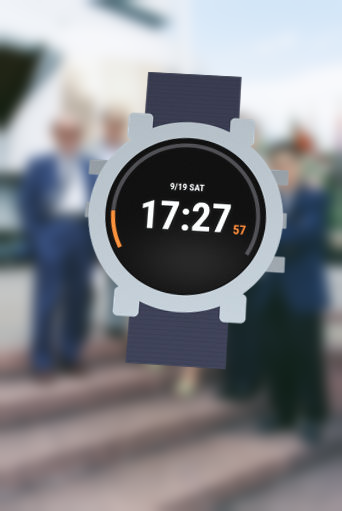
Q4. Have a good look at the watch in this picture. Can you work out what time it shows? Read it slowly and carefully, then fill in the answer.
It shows 17:27:57
